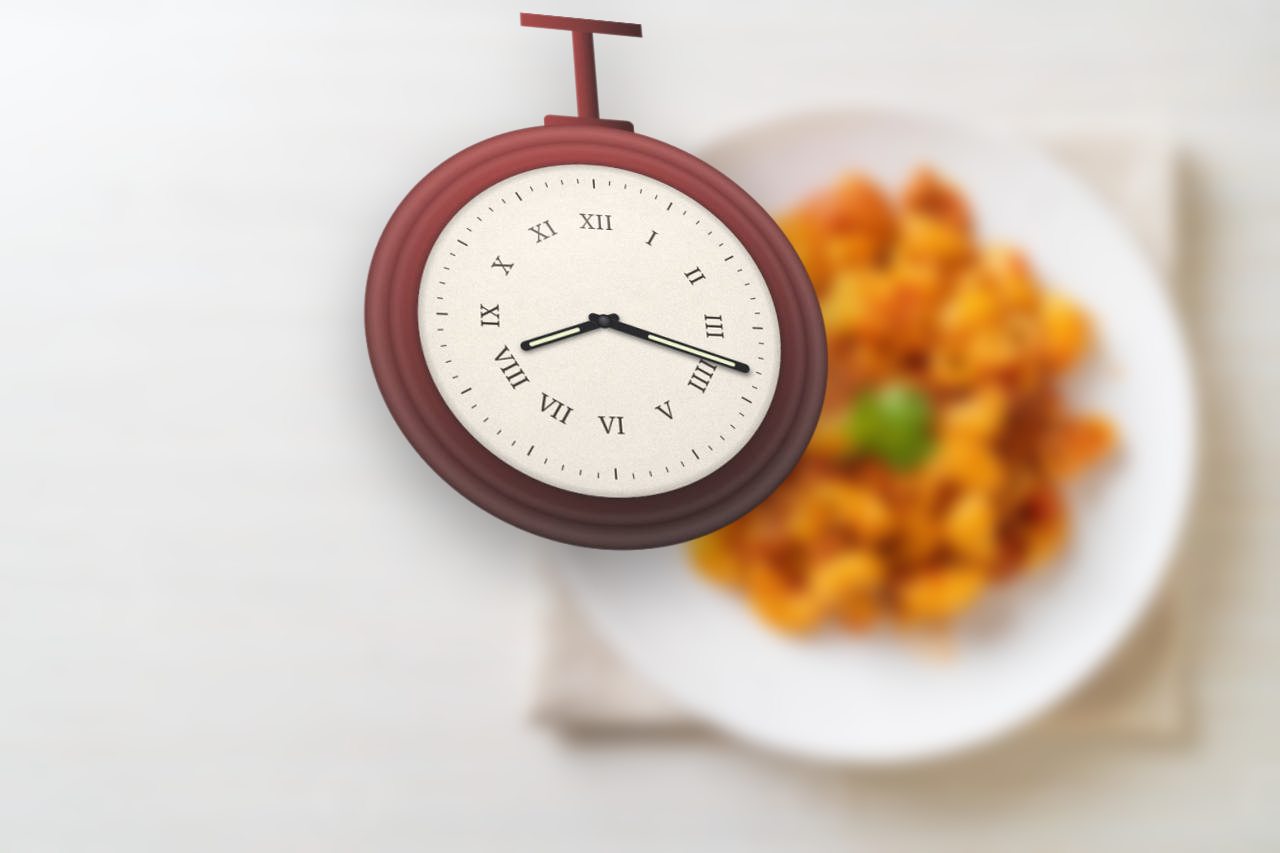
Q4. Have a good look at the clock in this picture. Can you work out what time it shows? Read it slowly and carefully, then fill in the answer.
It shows 8:18
